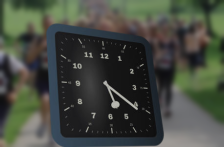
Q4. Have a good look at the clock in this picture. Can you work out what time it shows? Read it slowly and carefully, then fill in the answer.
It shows 5:21
